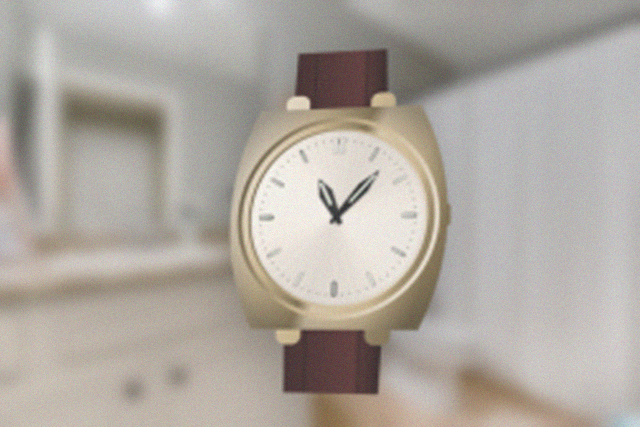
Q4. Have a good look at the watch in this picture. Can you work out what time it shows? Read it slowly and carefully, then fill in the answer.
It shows 11:07
